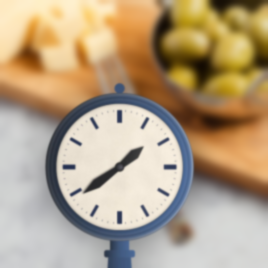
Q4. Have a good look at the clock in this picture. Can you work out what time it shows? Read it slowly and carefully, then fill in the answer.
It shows 1:39
